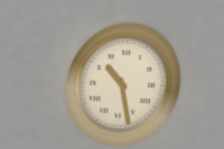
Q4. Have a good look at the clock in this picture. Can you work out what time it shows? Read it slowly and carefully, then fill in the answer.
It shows 10:27
